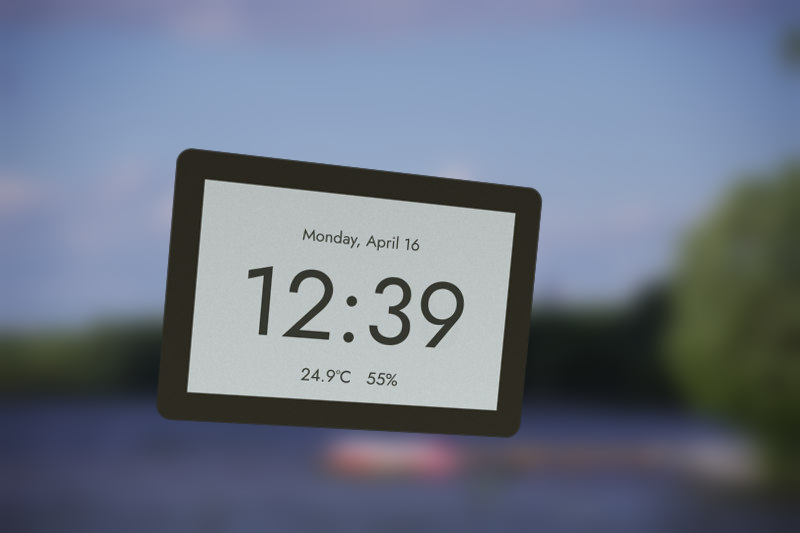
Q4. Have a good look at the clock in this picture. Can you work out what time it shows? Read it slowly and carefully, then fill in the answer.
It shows 12:39
